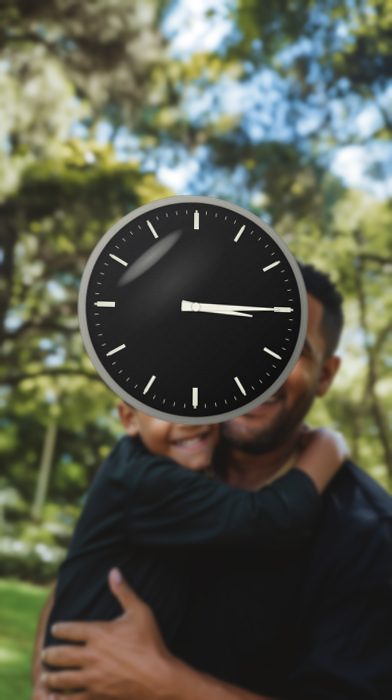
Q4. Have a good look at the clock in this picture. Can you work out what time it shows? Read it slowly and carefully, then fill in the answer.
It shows 3:15
